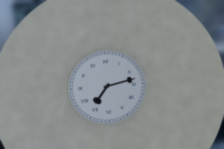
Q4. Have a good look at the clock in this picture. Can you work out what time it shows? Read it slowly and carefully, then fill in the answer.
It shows 7:13
